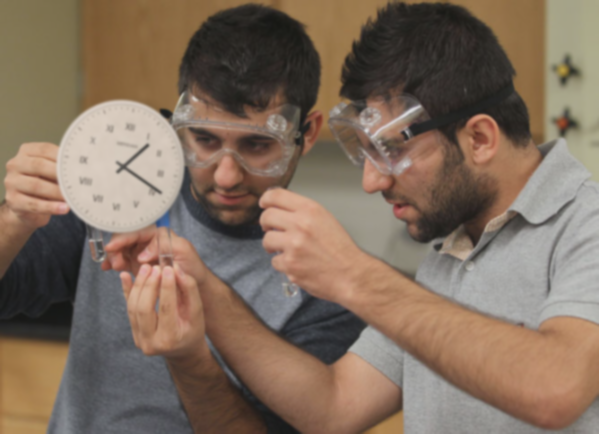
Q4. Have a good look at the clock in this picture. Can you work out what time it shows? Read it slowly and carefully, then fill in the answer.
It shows 1:19
